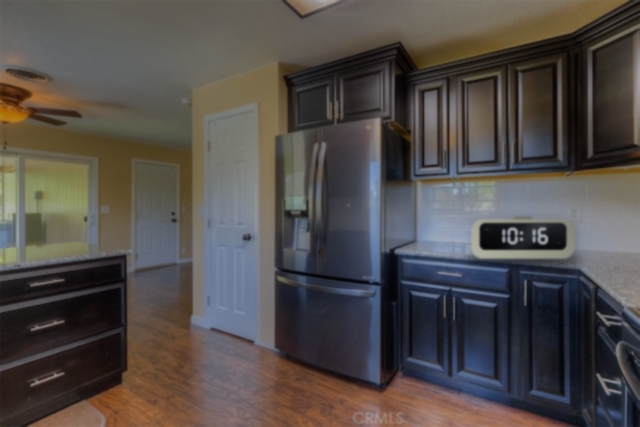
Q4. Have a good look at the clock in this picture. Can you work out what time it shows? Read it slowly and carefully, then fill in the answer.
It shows 10:16
